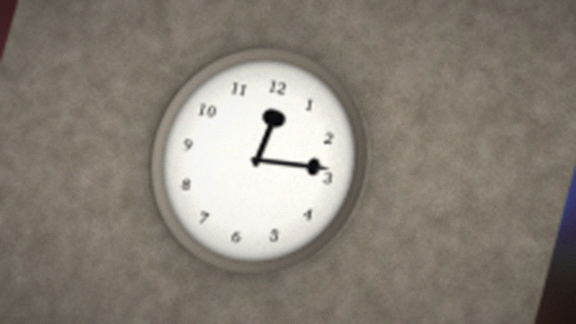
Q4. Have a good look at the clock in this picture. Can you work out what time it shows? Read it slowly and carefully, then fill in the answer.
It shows 12:14
